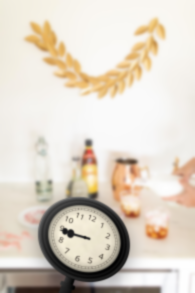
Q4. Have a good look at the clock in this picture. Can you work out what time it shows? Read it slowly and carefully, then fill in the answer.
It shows 8:44
